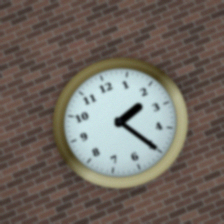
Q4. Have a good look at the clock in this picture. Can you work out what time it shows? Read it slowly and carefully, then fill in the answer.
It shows 2:25
